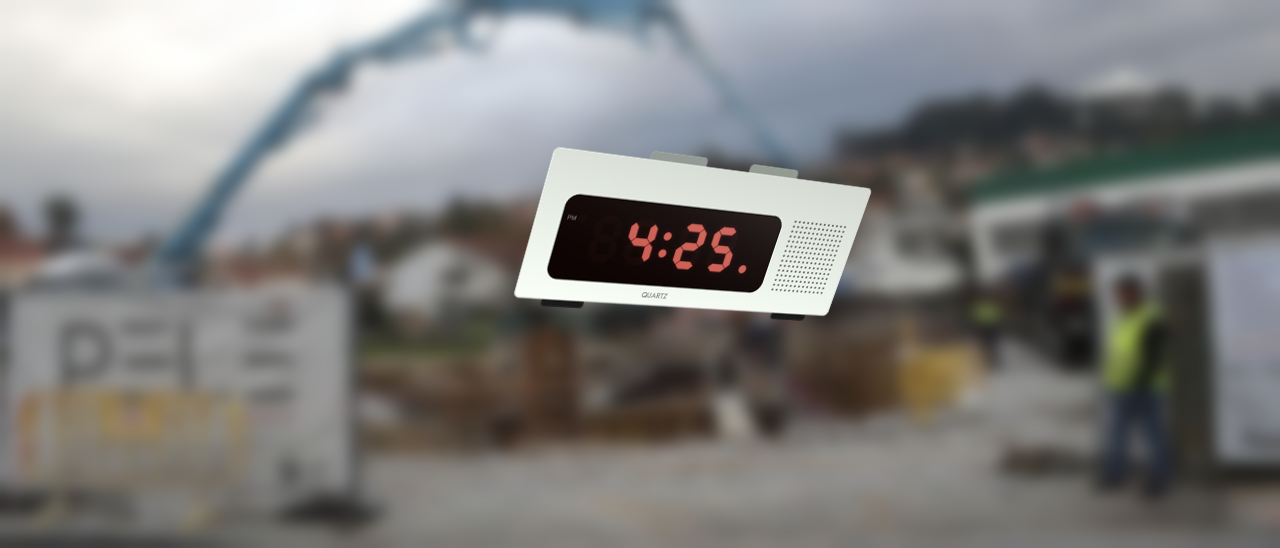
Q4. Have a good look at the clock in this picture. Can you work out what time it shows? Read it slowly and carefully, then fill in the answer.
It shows 4:25
